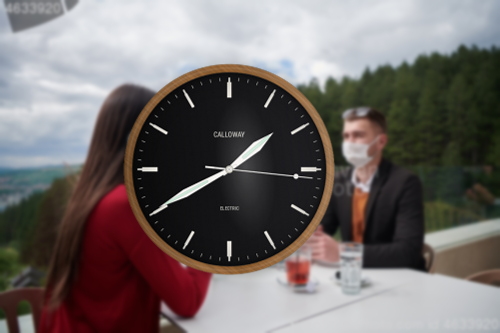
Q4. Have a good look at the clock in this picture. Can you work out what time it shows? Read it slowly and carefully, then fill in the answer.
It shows 1:40:16
